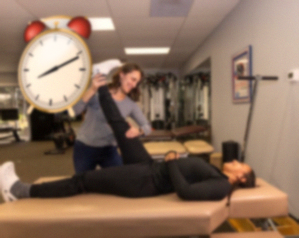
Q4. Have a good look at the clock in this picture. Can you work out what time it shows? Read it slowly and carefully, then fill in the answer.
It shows 8:11
